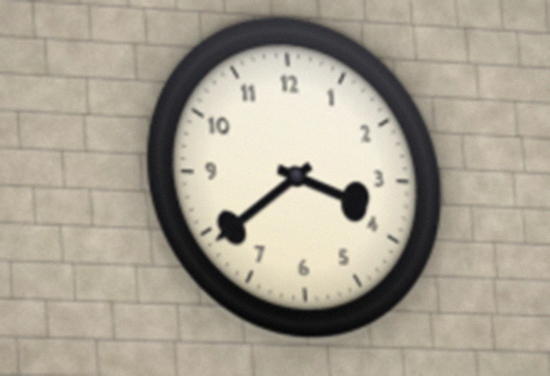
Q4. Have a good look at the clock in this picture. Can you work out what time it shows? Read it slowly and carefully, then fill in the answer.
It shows 3:39
